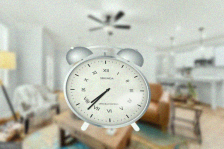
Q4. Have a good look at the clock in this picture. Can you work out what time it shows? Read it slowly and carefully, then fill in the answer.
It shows 7:37
